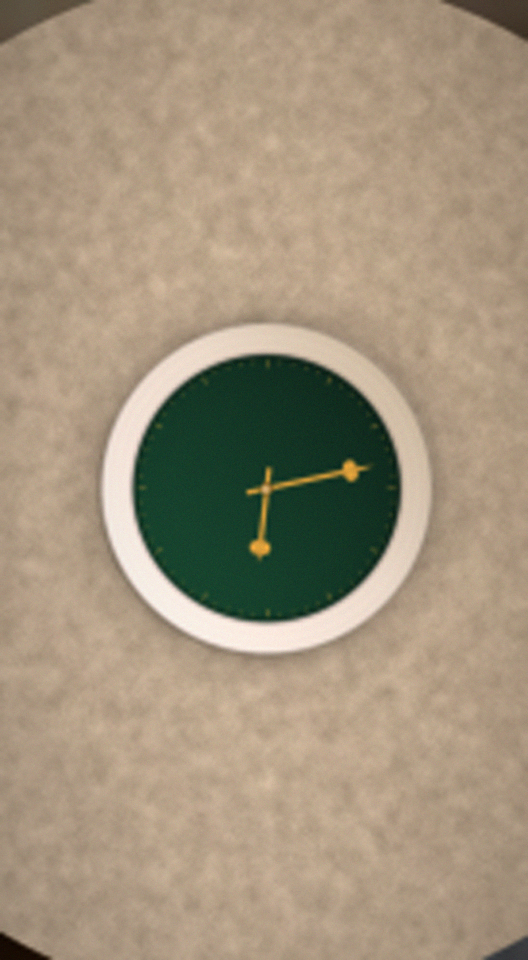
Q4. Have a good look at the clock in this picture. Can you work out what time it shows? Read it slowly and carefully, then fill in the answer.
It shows 6:13
